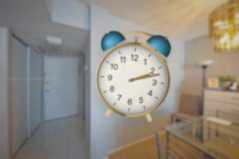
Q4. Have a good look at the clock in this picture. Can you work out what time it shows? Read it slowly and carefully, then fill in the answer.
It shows 2:12
